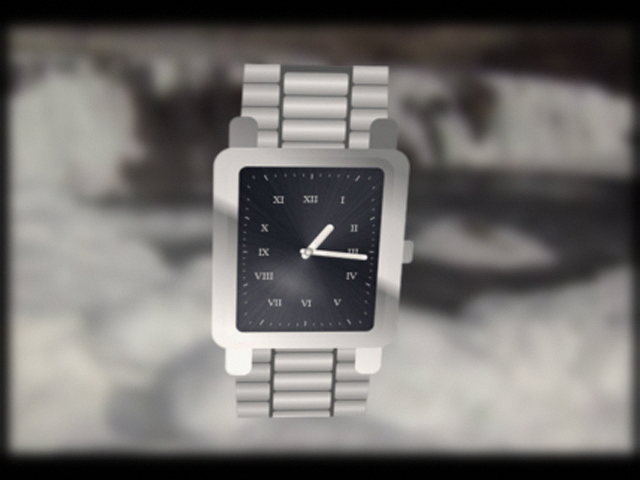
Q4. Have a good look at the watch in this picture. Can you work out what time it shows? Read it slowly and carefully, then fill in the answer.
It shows 1:16
